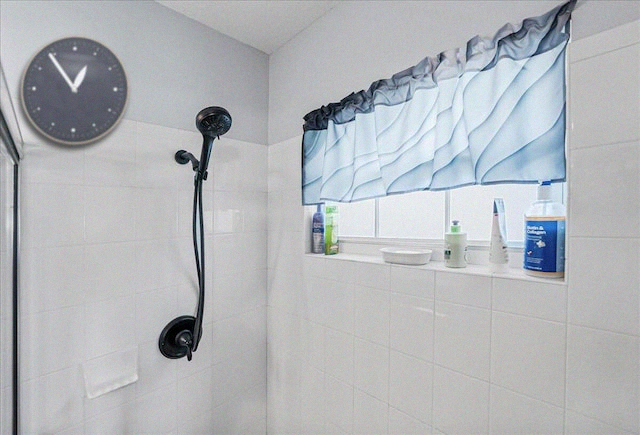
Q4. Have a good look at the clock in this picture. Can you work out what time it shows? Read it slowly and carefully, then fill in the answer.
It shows 12:54
